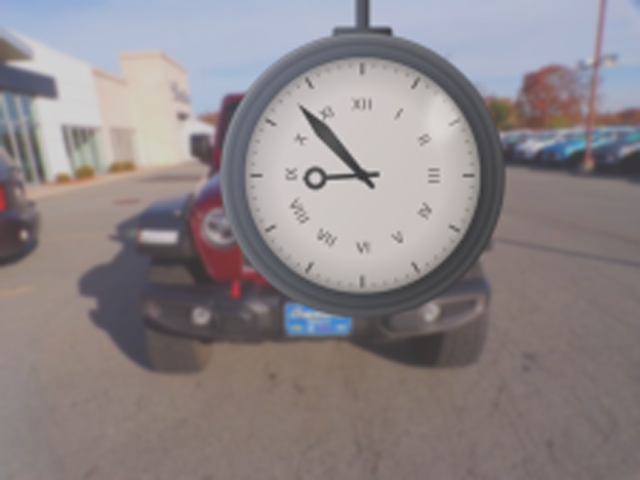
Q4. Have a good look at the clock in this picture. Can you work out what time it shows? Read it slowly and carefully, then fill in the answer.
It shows 8:53
